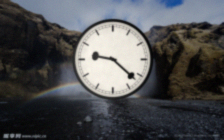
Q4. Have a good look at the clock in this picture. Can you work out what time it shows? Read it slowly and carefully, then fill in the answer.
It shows 9:22
